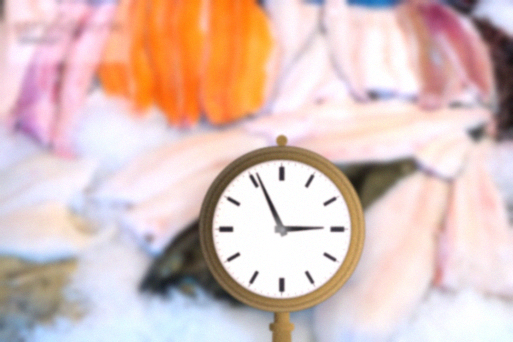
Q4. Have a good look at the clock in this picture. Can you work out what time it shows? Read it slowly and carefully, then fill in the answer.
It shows 2:56
